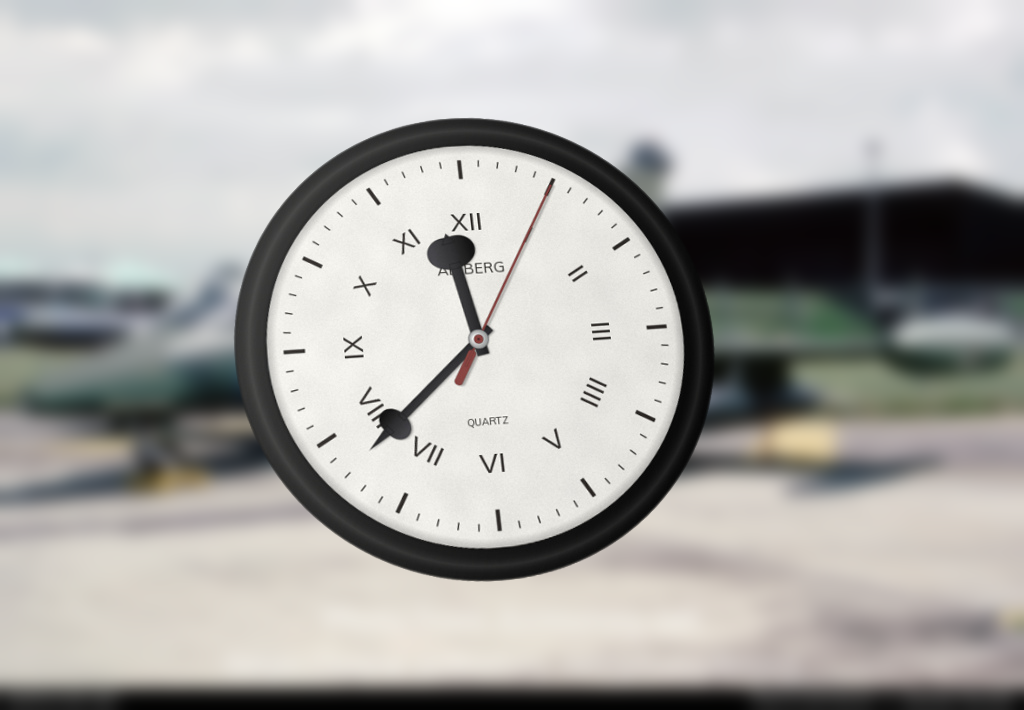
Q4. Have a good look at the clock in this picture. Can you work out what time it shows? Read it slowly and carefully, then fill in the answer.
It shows 11:38:05
